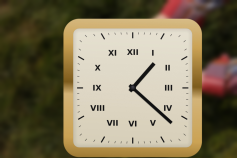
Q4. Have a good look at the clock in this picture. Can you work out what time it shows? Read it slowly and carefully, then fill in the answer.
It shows 1:22
